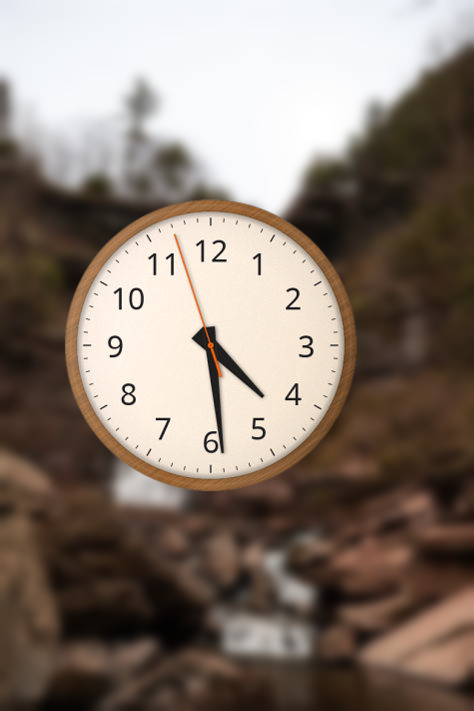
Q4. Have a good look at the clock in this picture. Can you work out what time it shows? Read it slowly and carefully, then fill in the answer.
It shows 4:28:57
